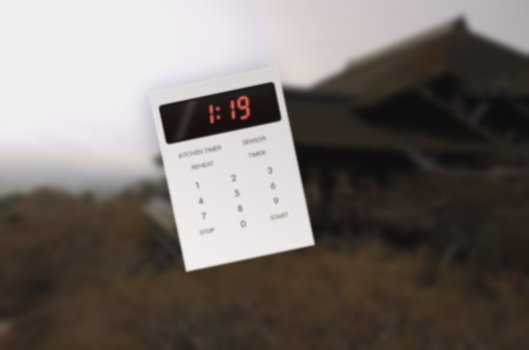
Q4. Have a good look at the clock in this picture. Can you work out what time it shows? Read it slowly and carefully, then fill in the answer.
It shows 1:19
